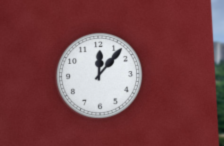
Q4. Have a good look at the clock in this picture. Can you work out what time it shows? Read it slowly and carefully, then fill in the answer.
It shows 12:07
